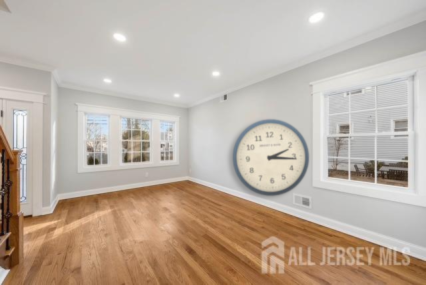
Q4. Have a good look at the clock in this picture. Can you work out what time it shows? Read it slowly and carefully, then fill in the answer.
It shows 2:16
